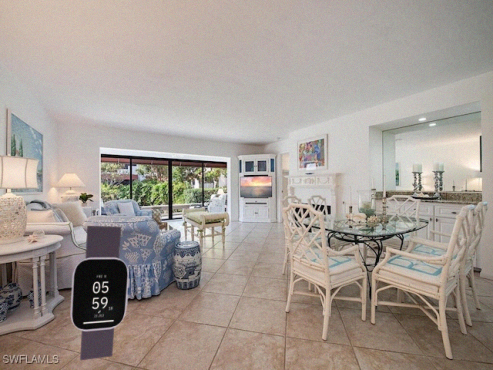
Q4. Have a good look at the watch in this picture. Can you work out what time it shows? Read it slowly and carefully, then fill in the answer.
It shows 5:59
